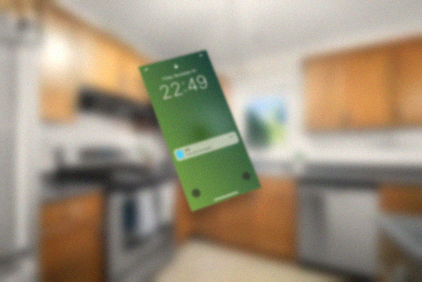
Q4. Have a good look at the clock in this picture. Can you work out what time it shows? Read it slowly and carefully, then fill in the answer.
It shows 22:49
